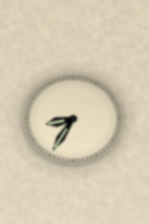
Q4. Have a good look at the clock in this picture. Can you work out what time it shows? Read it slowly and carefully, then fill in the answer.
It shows 8:35
